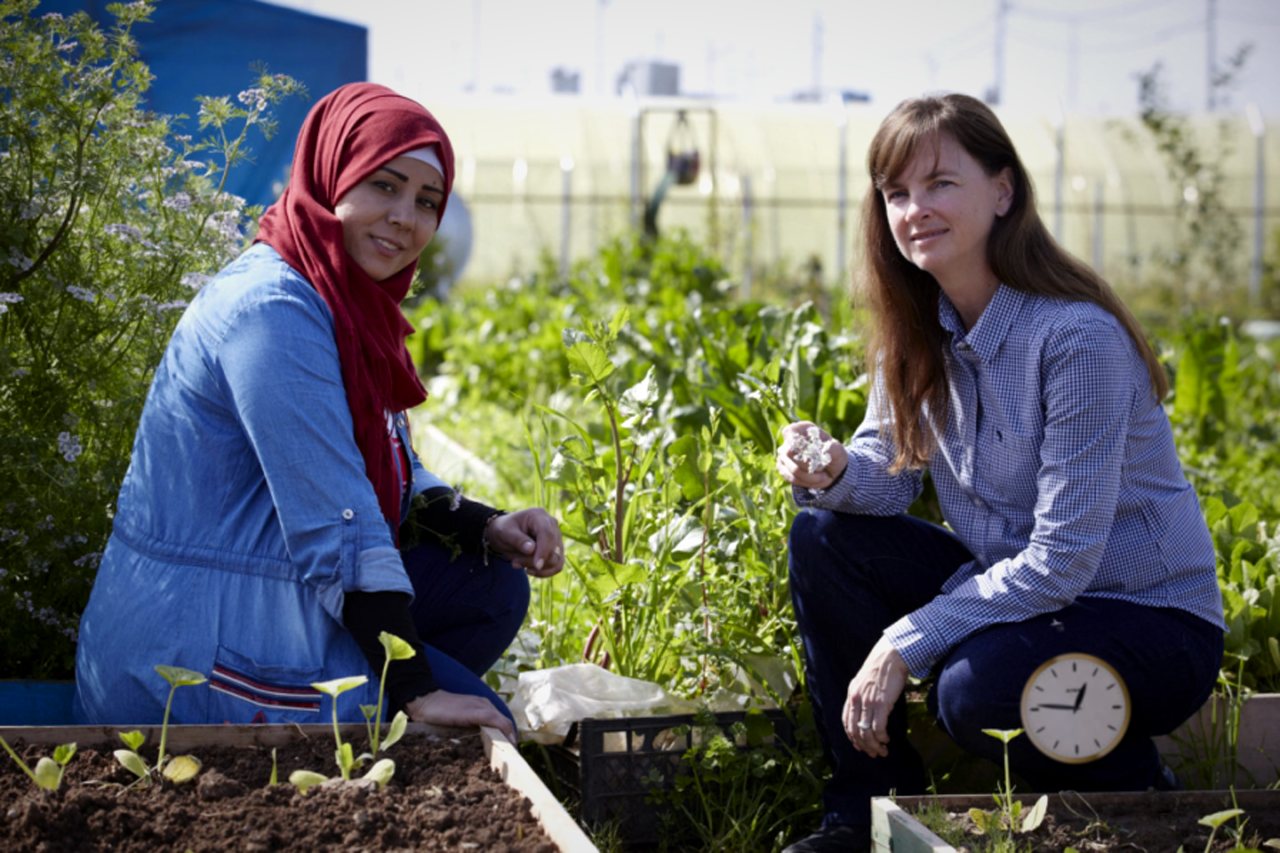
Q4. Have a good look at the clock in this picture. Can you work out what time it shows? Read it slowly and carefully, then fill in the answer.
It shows 12:46
